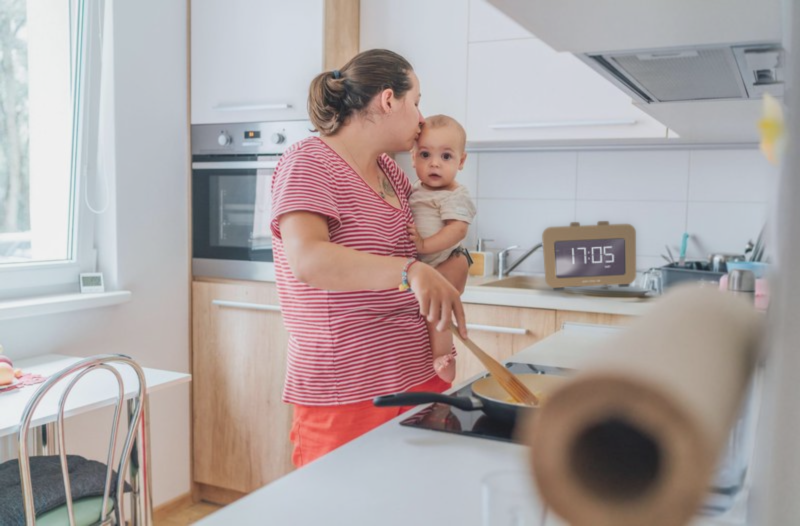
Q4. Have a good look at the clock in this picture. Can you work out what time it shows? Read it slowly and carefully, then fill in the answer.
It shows 17:05
